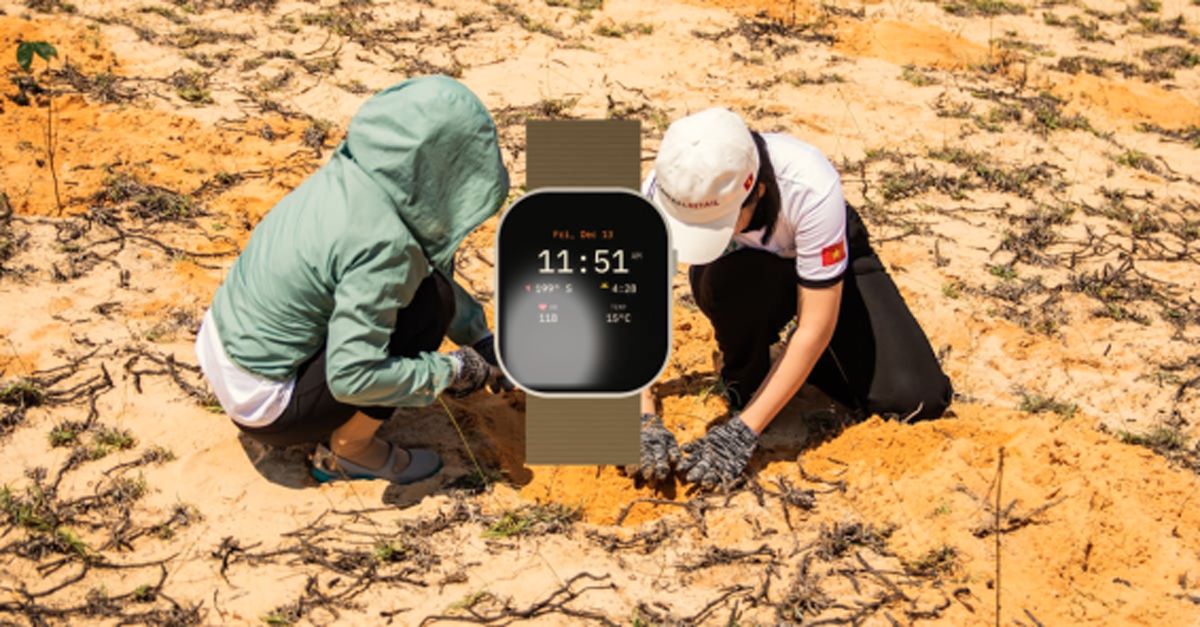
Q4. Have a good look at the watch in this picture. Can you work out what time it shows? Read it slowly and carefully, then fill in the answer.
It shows 11:51
